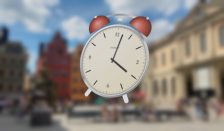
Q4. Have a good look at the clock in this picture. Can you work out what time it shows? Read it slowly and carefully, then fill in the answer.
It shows 4:02
